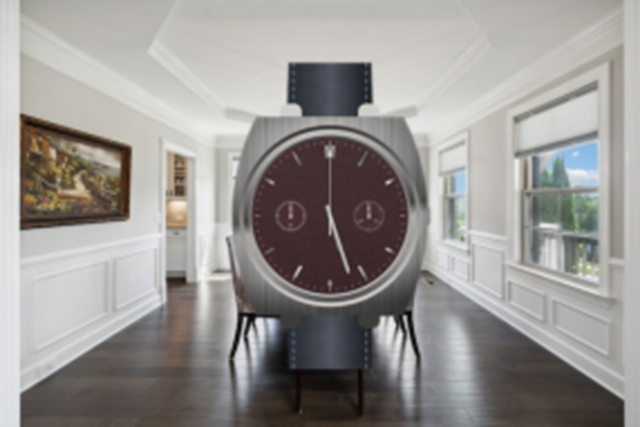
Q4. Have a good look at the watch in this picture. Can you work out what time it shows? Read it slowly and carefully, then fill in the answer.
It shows 5:27
